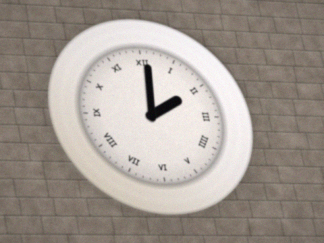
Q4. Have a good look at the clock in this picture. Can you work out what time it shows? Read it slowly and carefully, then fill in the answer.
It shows 2:01
